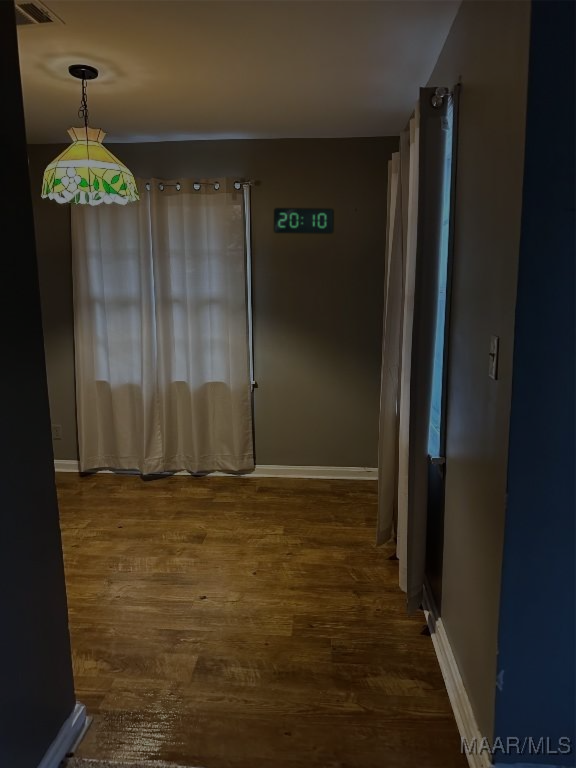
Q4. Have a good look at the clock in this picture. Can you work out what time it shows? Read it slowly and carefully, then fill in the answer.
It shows 20:10
